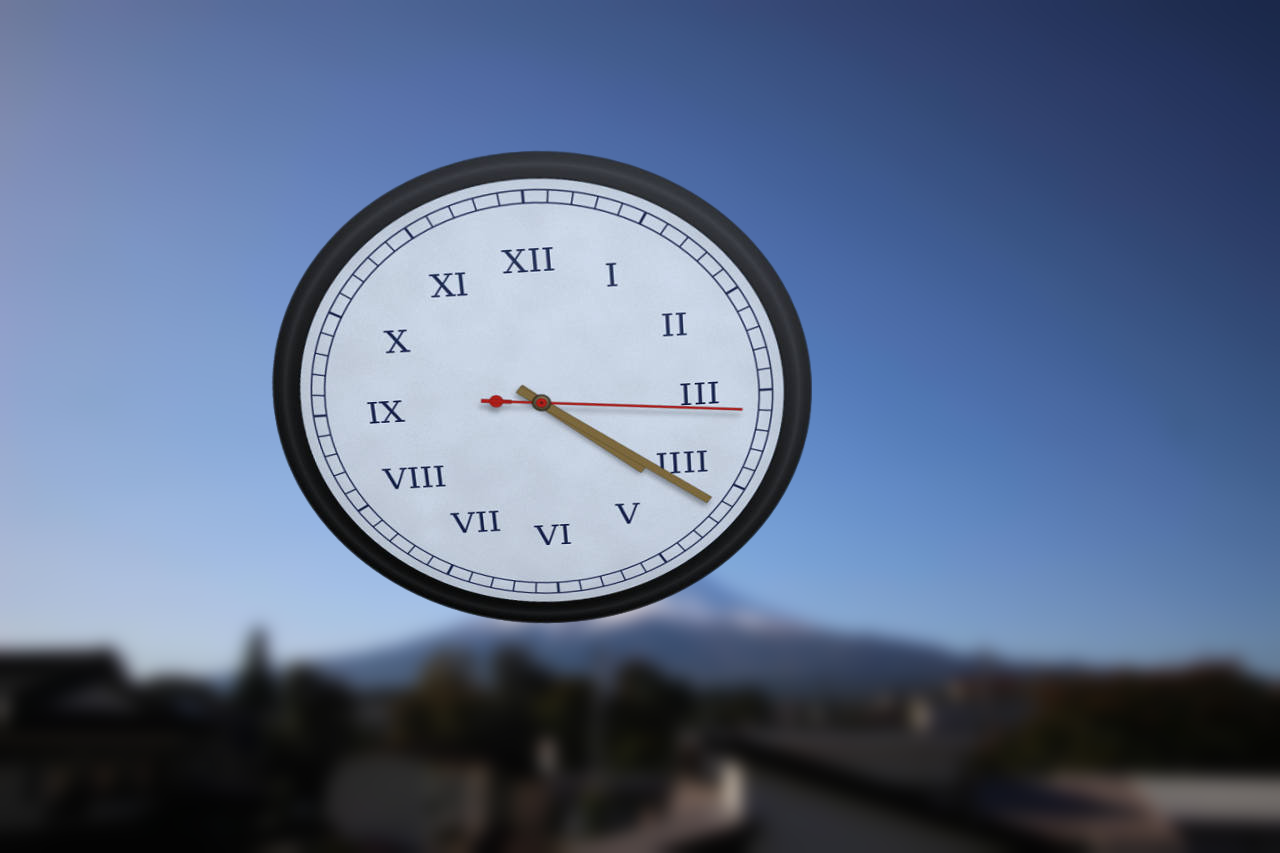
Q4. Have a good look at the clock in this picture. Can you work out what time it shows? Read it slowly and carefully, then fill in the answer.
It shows 4:21:16
